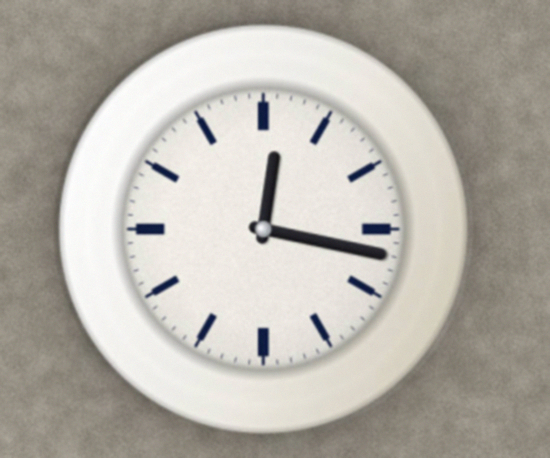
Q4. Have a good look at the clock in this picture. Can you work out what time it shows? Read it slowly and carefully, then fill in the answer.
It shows 12:17
